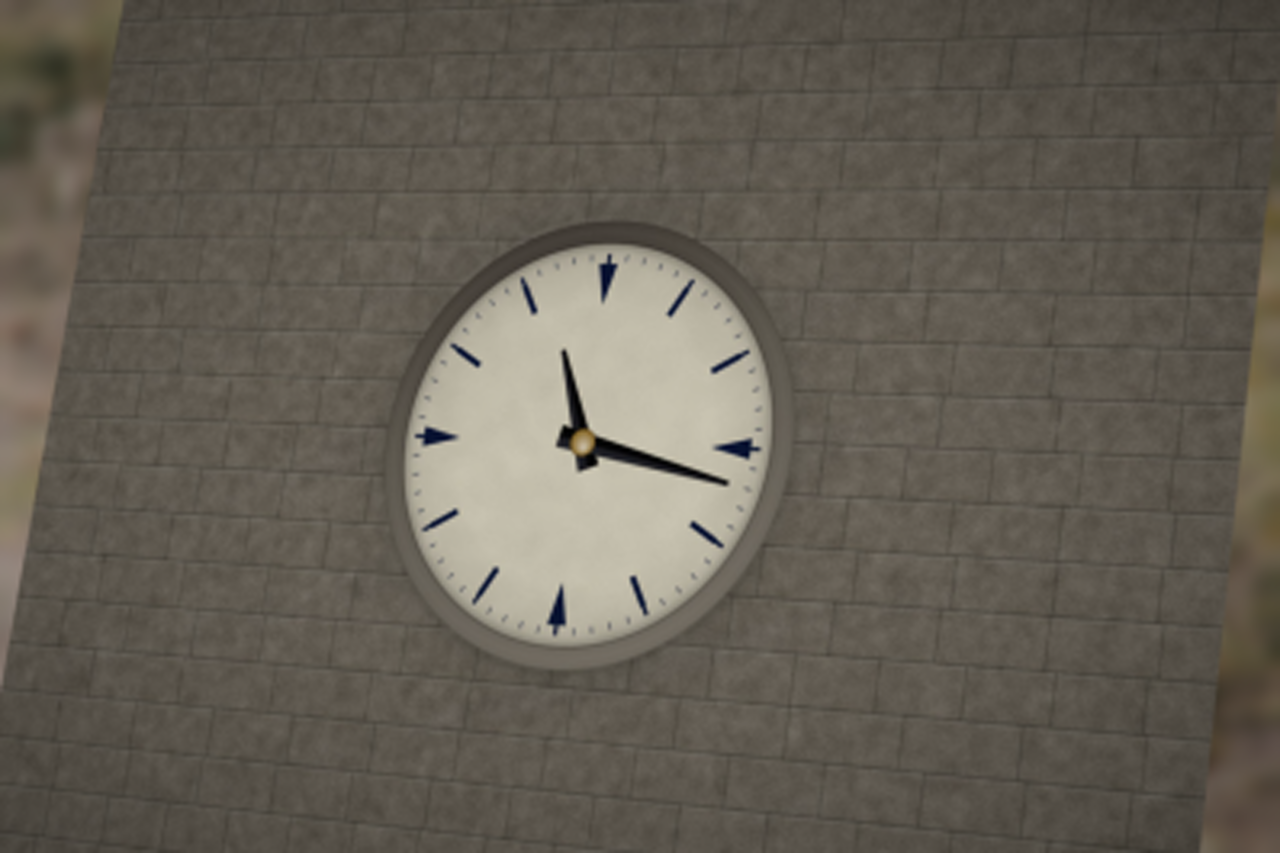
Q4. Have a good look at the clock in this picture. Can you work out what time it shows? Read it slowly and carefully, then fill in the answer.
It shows 11:17
